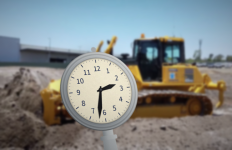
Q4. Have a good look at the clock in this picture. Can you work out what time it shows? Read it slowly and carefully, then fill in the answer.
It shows 2:32
